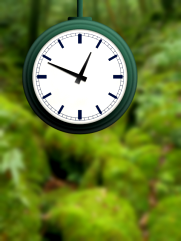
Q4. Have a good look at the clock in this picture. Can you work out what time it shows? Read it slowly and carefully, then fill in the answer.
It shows 12:49
